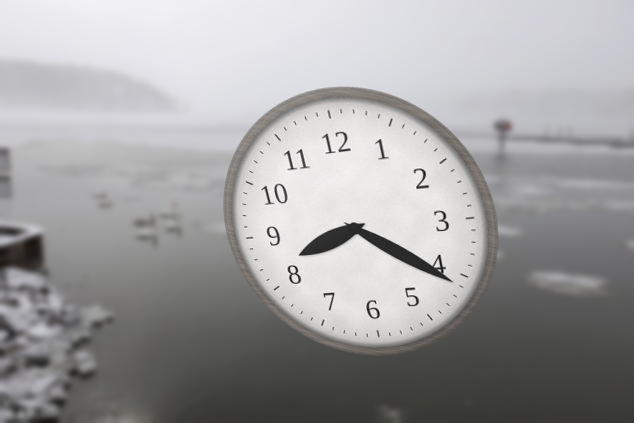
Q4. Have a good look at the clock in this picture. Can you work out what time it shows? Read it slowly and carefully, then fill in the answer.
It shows 8:21
